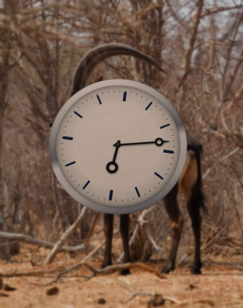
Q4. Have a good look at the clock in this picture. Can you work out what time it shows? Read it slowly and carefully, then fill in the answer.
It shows 6:13
